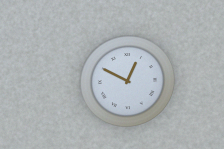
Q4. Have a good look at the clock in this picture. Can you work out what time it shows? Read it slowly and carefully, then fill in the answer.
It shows 12:50
